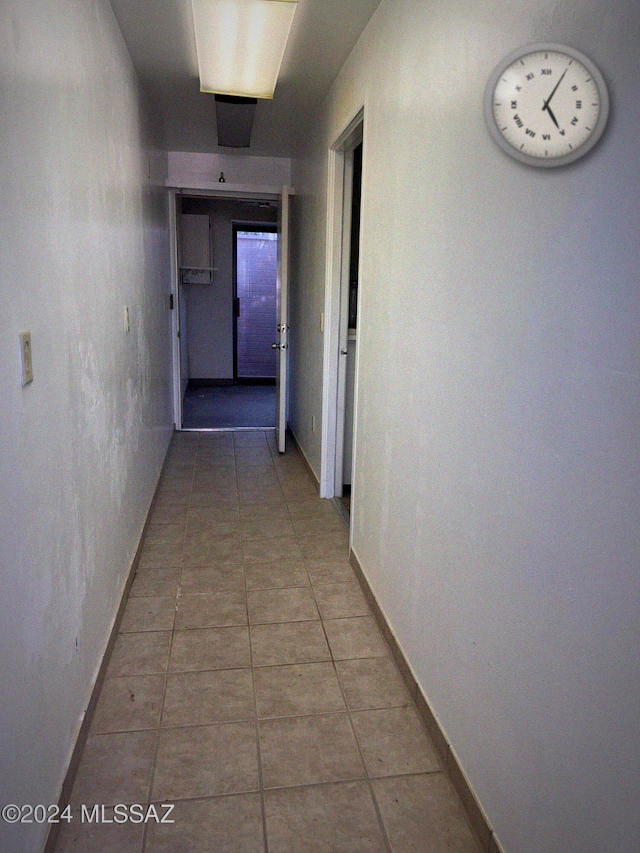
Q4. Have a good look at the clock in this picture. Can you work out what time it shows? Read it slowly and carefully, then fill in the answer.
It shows 5:05
